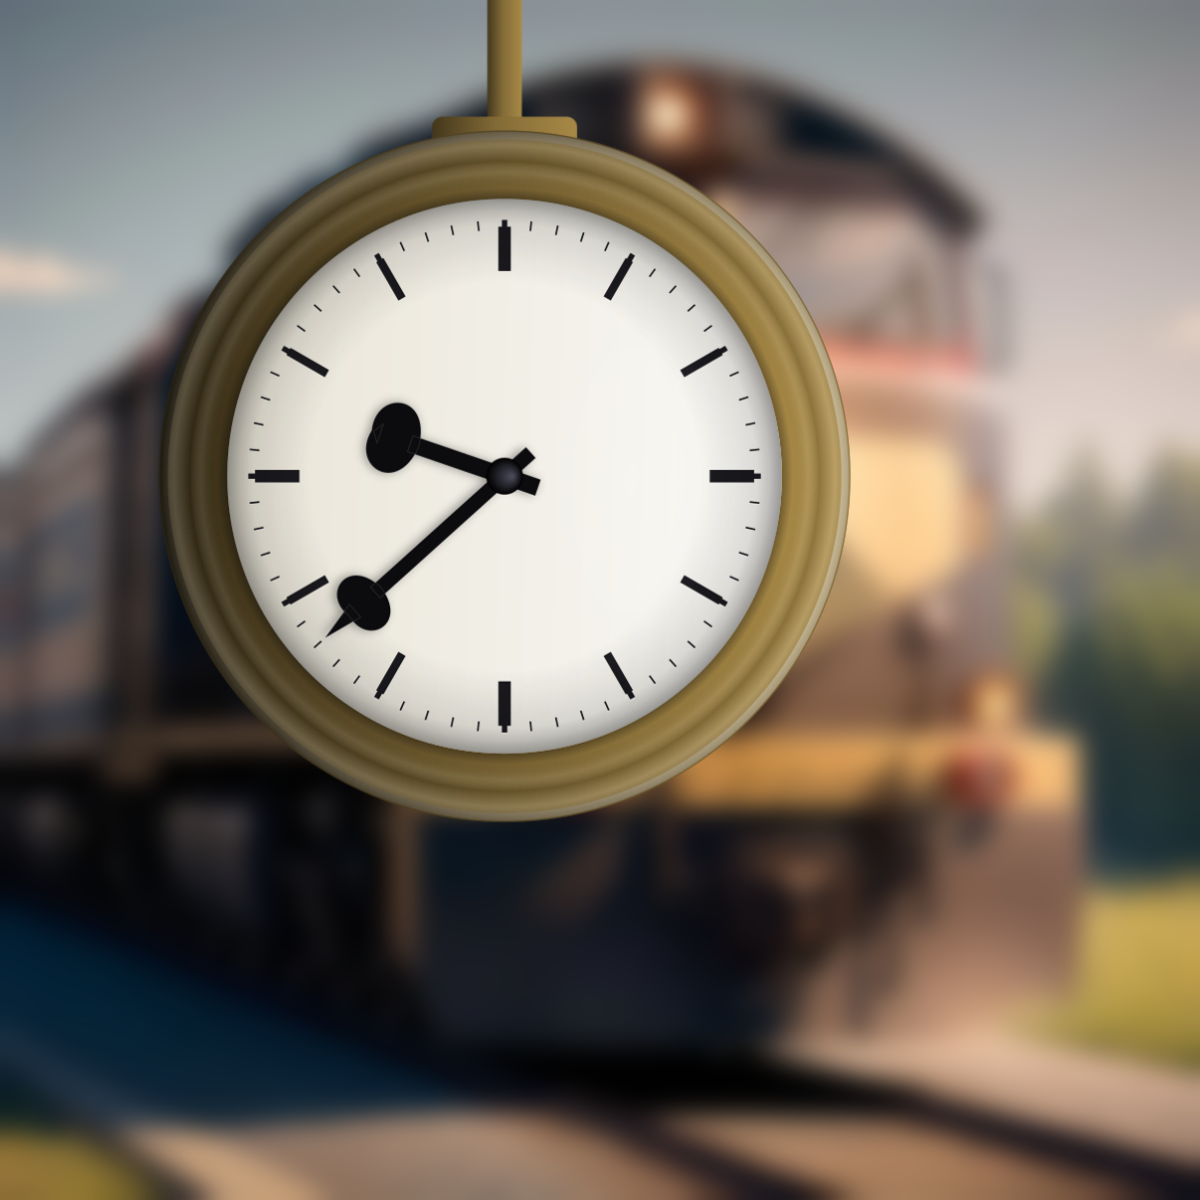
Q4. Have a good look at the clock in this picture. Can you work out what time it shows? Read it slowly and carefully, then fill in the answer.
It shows 9:38
